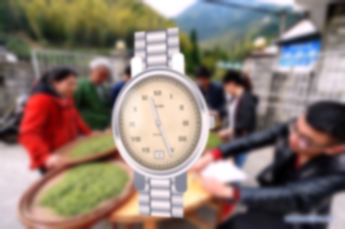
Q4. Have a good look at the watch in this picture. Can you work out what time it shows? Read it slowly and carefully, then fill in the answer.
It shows 11:26
